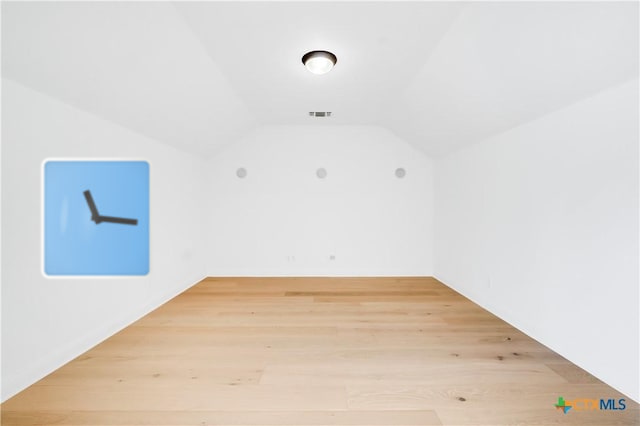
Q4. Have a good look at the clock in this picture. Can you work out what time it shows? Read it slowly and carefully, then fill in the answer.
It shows 11:16
